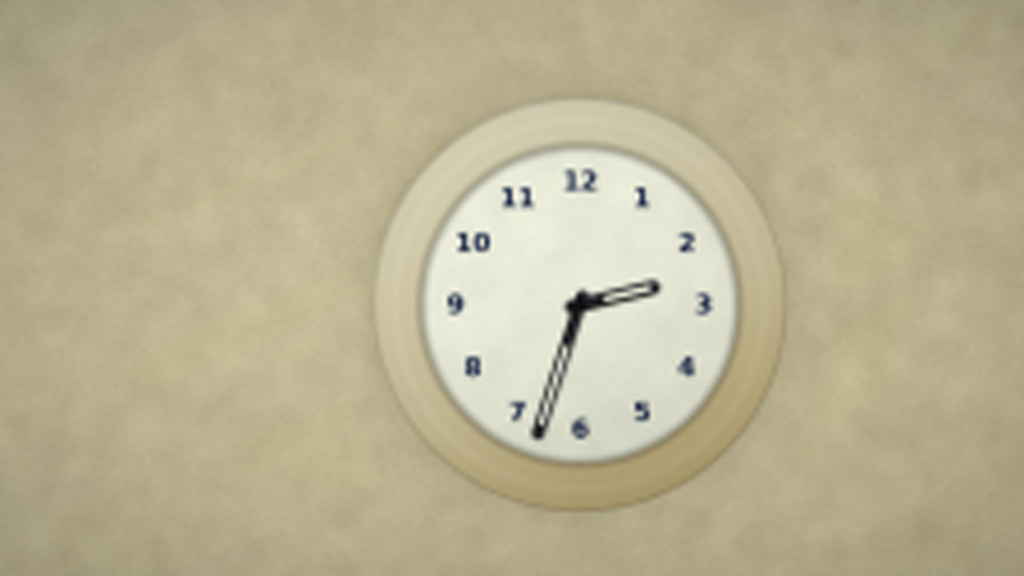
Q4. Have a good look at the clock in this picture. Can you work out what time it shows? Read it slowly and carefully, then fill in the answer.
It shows 2:33
